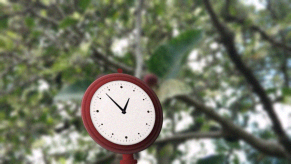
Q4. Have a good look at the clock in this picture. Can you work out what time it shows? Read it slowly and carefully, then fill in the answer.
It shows 12:53
